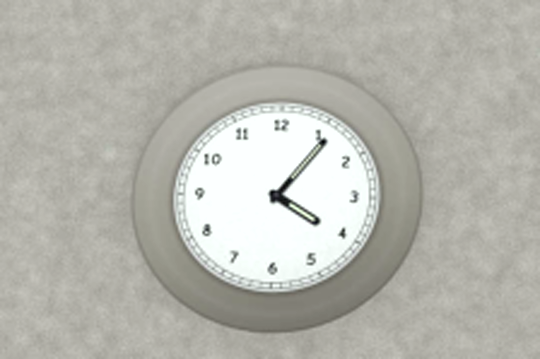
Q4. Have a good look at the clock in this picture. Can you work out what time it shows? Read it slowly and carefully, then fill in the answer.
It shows 4:06
